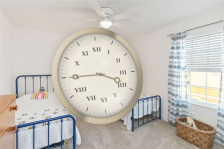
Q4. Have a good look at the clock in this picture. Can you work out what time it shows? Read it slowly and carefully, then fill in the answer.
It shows 3:45
